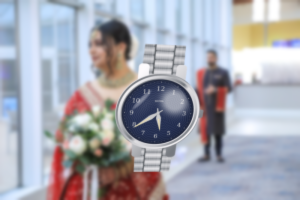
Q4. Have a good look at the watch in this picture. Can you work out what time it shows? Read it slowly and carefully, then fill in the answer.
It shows 5:39
